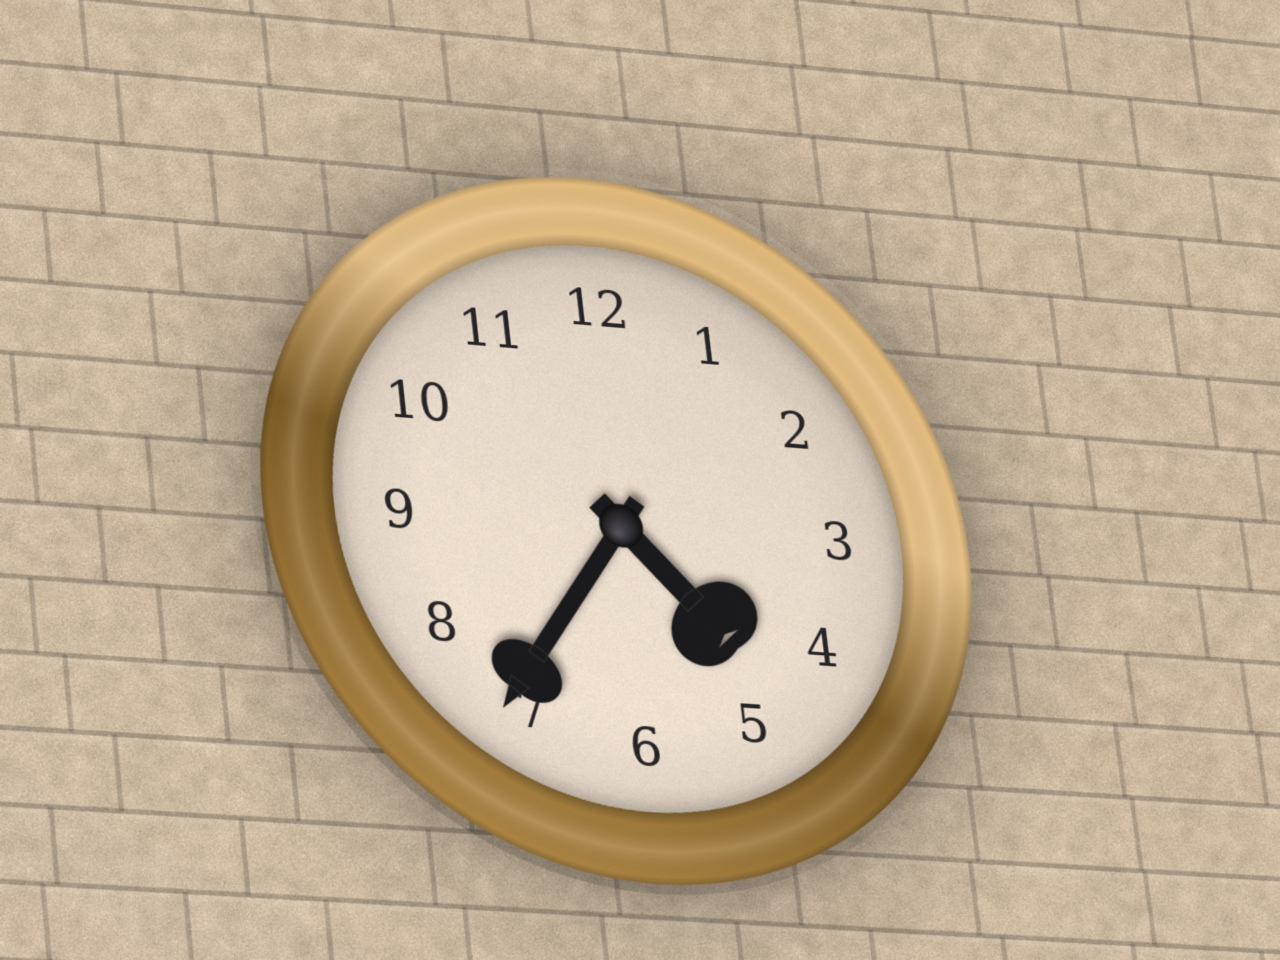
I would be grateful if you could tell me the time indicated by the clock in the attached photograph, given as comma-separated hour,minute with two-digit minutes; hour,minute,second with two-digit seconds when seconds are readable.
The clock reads 4,36
